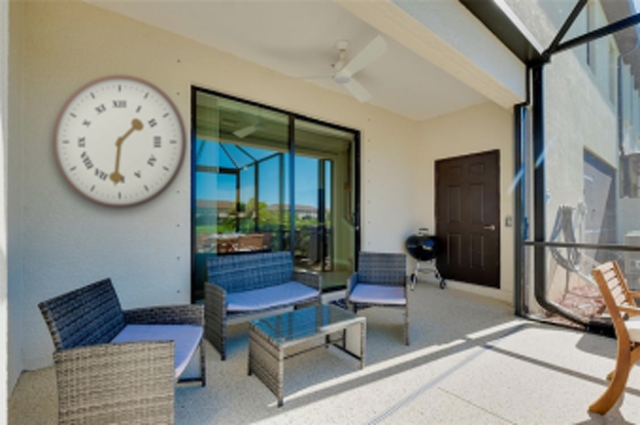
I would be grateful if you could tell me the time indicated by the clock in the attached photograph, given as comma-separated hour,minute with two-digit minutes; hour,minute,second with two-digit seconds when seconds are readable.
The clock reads 1,31
